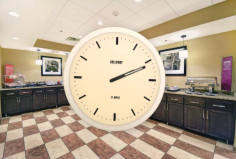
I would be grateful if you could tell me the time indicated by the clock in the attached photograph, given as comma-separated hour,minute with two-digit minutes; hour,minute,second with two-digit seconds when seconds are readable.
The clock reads 2,11
